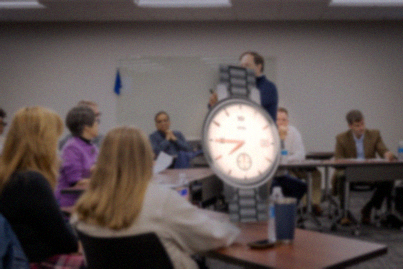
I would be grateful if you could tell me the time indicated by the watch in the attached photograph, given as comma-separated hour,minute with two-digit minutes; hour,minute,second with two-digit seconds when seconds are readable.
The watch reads 7,45
